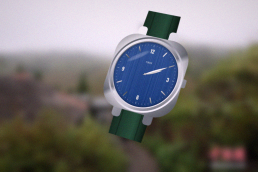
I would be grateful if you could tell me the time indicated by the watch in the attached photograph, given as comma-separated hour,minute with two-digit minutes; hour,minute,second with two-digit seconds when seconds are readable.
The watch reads 2,10
